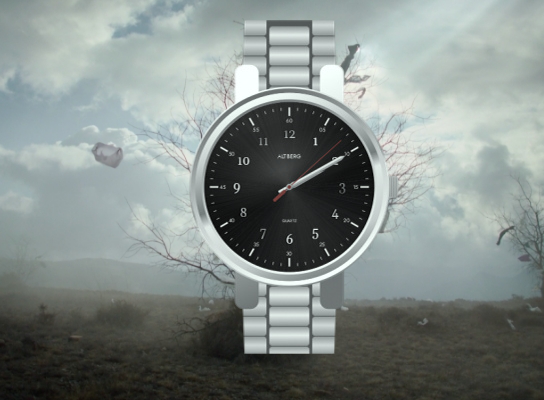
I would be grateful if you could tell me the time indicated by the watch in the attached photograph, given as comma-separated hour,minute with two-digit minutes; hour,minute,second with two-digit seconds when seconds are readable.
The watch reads 2,10,08
